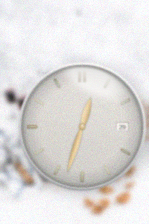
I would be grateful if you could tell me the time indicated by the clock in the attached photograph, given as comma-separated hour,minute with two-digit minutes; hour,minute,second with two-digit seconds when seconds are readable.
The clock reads 12,33
